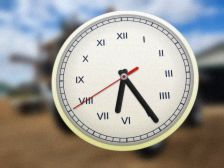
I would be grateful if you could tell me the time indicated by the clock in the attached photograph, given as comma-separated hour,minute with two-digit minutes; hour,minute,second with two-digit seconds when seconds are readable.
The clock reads 6,24,40
